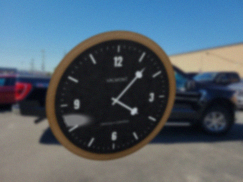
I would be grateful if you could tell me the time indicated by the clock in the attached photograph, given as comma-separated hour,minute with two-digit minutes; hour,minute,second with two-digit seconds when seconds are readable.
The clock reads 4,07
